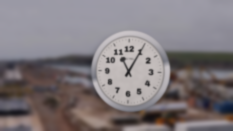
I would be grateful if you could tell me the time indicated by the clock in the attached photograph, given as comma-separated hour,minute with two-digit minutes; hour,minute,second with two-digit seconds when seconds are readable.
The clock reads 11,05
